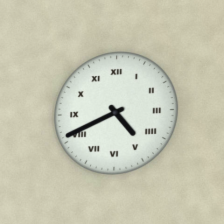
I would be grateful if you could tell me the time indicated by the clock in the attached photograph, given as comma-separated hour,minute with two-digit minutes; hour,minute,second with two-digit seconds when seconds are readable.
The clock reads 4,41
